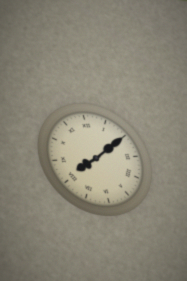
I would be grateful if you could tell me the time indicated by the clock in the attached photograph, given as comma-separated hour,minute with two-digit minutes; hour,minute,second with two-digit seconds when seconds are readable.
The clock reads 8,10
